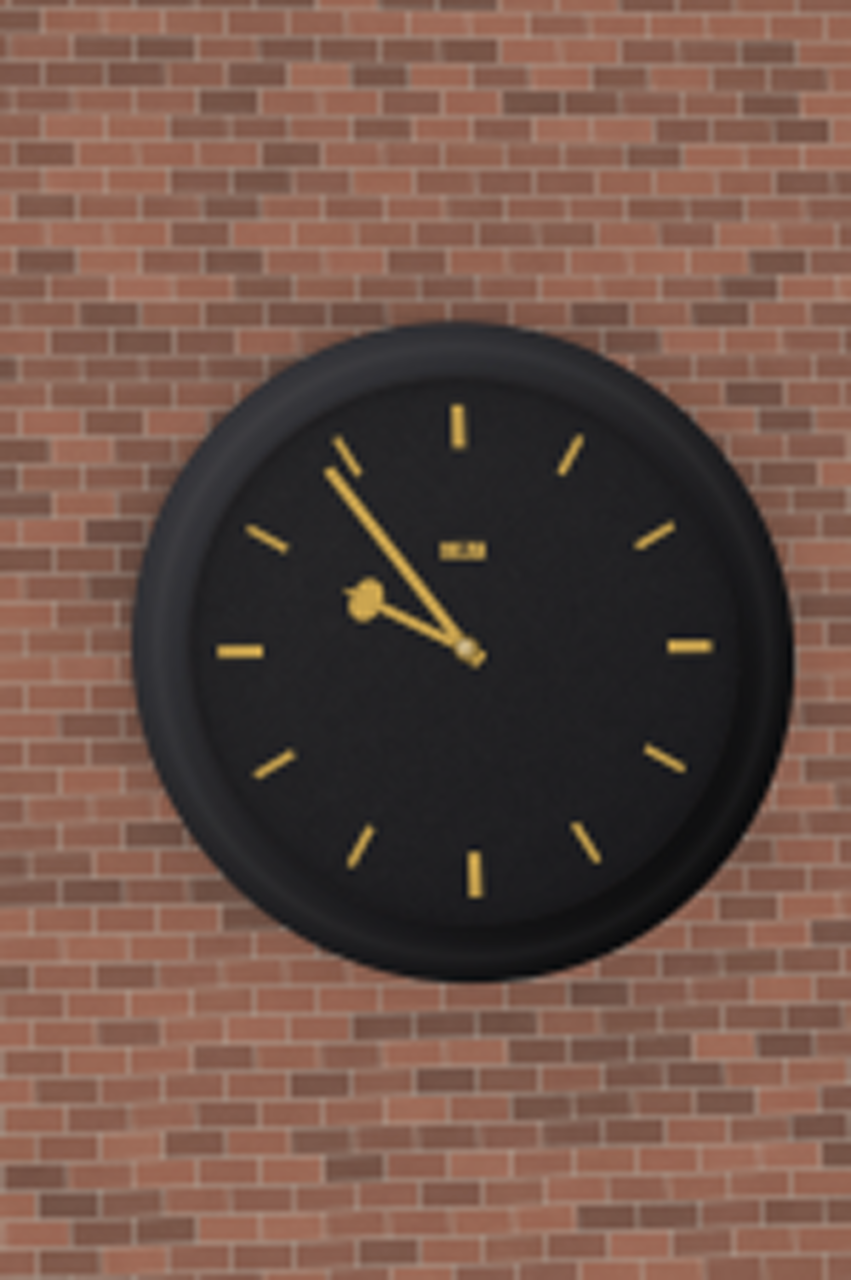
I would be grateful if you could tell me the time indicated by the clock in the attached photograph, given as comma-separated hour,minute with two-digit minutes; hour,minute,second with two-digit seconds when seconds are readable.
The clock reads 9,54
